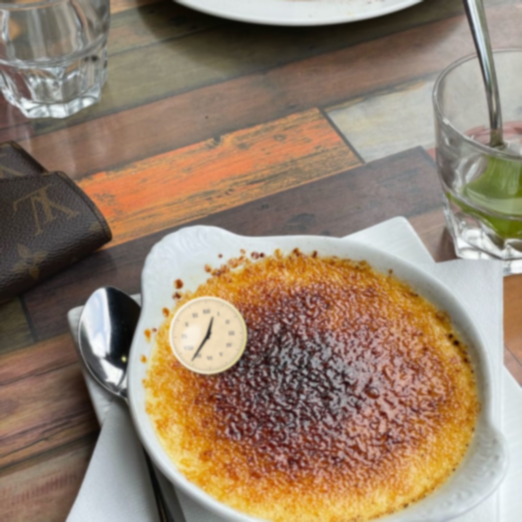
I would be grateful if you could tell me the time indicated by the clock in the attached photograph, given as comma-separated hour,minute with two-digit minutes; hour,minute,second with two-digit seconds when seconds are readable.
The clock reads 12,36
